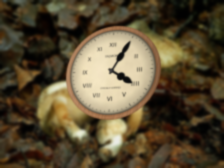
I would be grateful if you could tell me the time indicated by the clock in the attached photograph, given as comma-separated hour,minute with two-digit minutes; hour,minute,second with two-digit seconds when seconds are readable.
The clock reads 4,05
